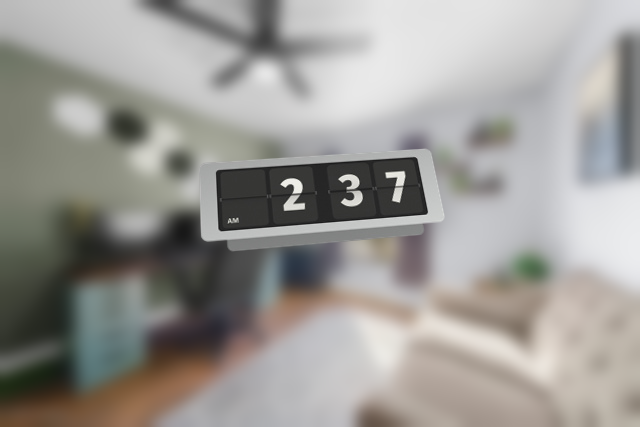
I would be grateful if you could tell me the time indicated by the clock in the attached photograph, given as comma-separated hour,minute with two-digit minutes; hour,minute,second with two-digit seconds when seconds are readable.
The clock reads 2,37
